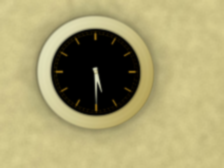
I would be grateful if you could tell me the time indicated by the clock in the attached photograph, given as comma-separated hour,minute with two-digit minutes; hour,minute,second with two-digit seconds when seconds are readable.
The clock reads 5,30
